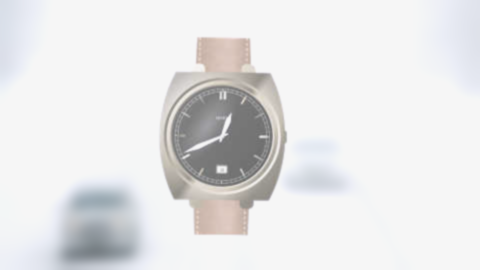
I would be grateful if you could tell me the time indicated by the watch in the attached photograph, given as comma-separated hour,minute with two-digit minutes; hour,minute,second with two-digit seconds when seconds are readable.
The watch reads 12,41
